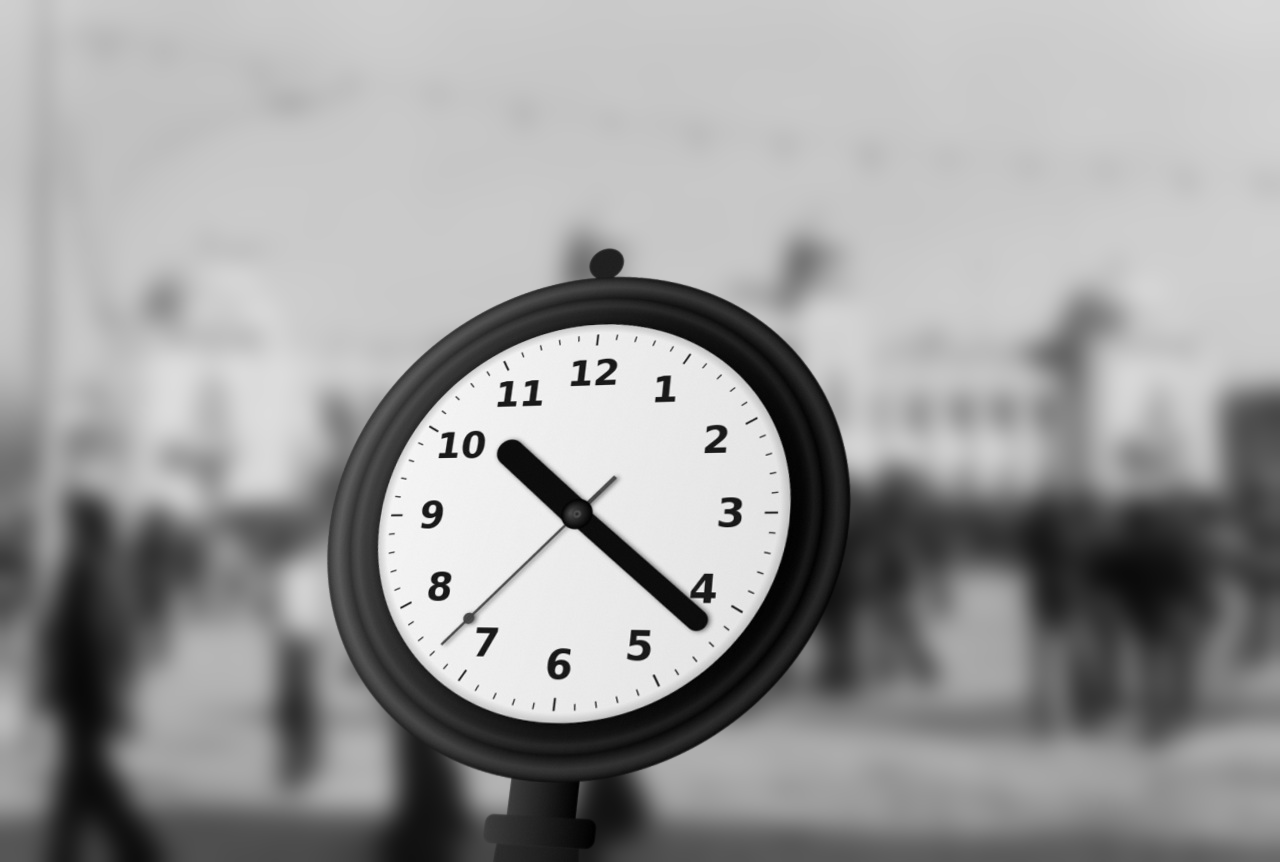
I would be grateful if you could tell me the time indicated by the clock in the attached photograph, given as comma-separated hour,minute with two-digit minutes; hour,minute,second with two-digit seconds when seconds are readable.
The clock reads 10,21,37
